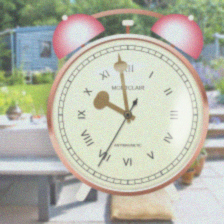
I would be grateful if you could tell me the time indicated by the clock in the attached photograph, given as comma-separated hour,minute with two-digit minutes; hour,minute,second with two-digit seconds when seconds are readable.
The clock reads 9,58,35
